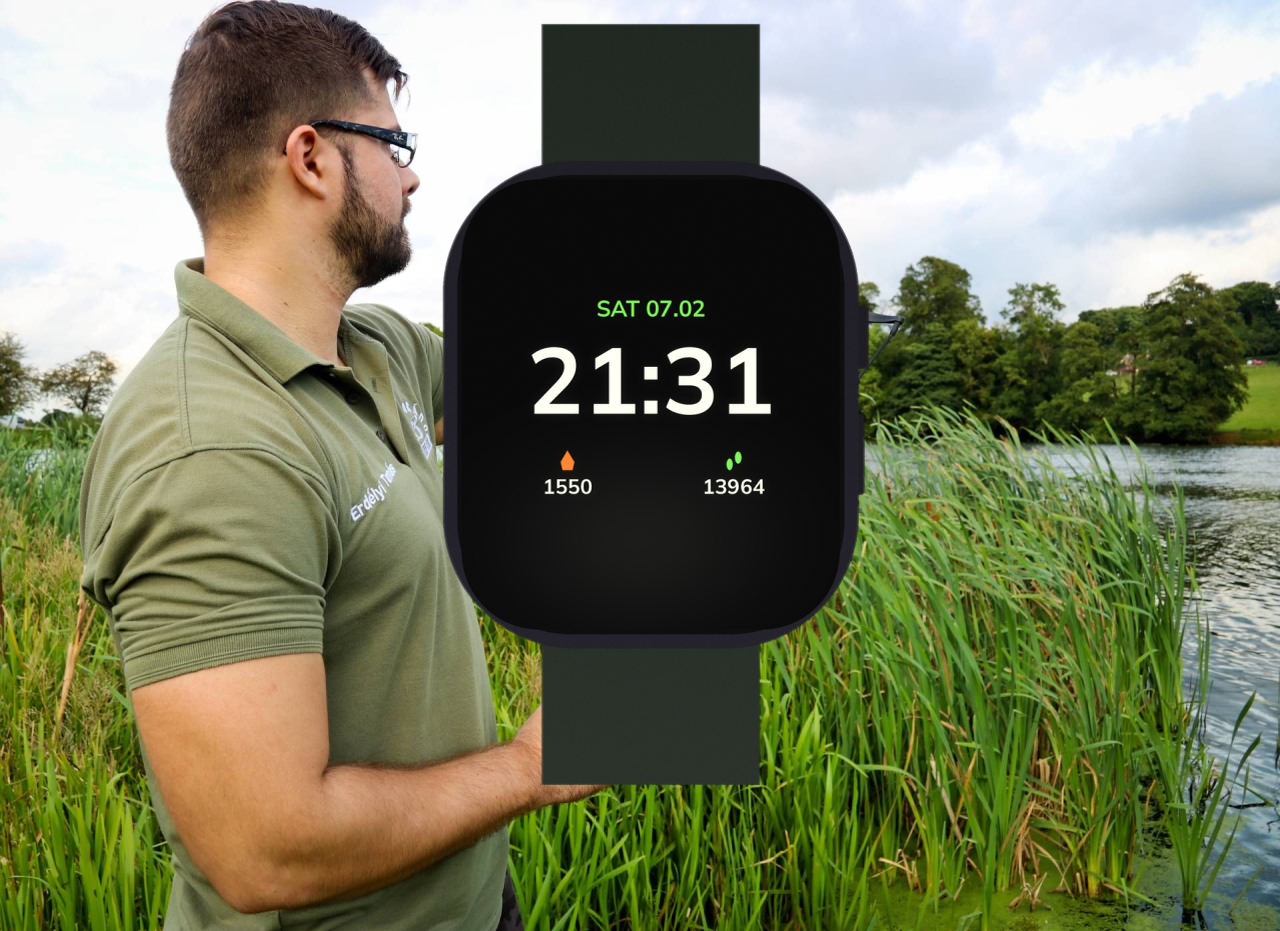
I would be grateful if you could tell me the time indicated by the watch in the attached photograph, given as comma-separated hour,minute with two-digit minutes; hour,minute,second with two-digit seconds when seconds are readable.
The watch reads 21,31
